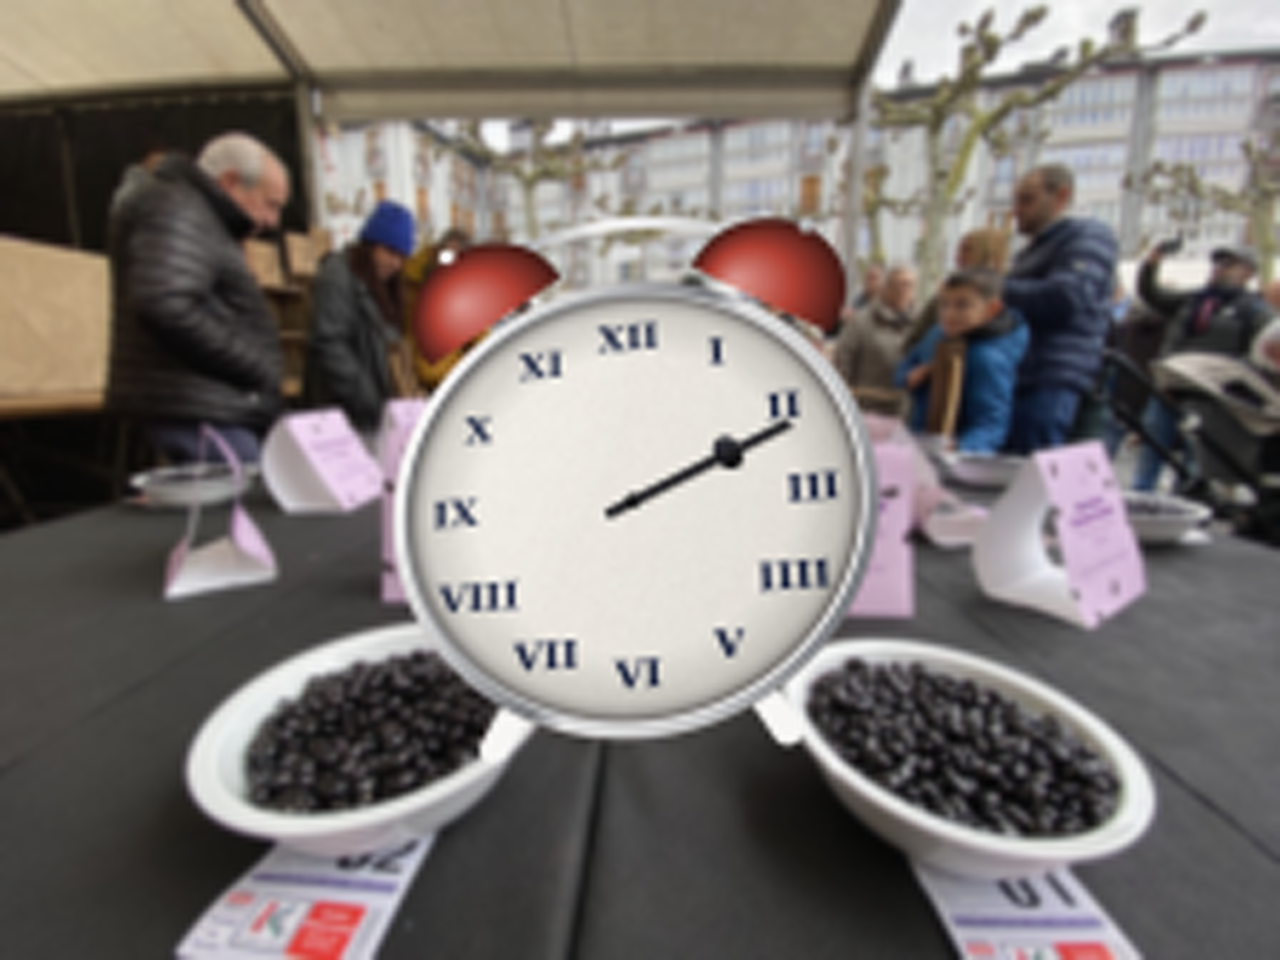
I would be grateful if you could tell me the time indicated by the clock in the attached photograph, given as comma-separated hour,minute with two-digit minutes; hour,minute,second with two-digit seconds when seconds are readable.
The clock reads 2,11
